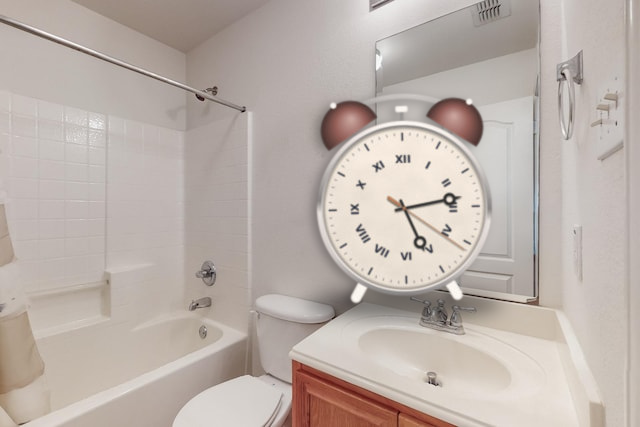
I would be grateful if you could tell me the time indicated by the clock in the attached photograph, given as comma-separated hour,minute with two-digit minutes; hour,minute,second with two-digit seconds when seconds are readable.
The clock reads 5,13,21
